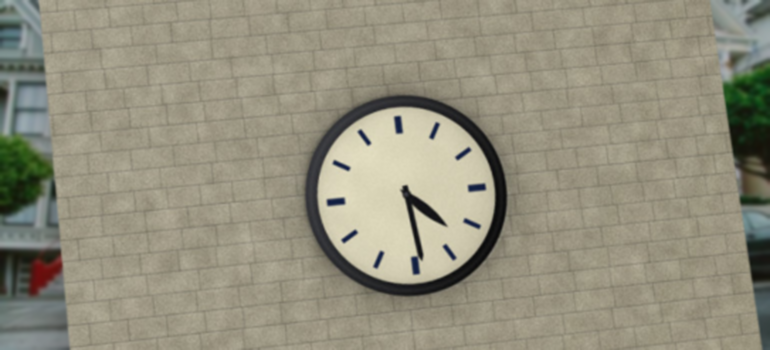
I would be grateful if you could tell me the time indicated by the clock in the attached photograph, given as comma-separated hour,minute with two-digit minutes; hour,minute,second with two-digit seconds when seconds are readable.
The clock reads 4,29
